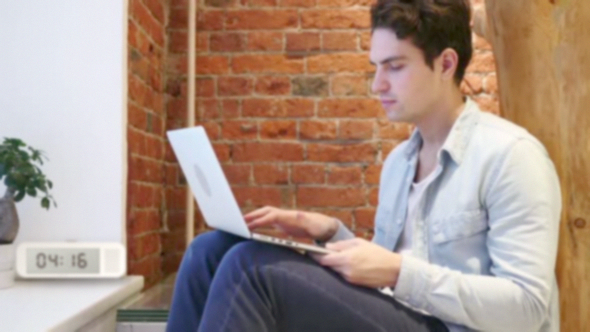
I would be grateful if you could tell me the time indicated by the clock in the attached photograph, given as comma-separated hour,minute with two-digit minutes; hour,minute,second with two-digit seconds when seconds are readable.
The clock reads 4,16
